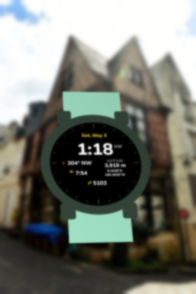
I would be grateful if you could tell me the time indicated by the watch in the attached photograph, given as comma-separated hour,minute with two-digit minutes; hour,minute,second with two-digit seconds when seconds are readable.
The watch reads 1,18
